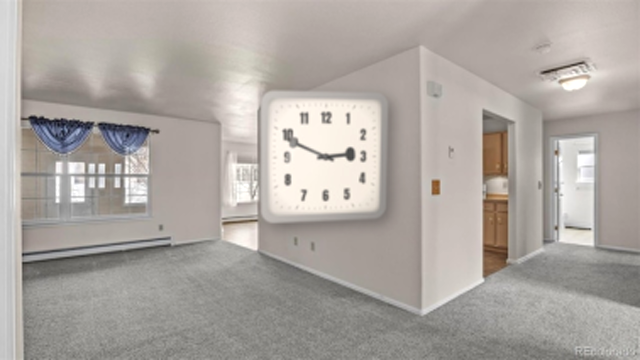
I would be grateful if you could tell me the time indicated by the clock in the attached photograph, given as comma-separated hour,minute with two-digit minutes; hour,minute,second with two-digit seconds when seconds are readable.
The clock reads 2,49
